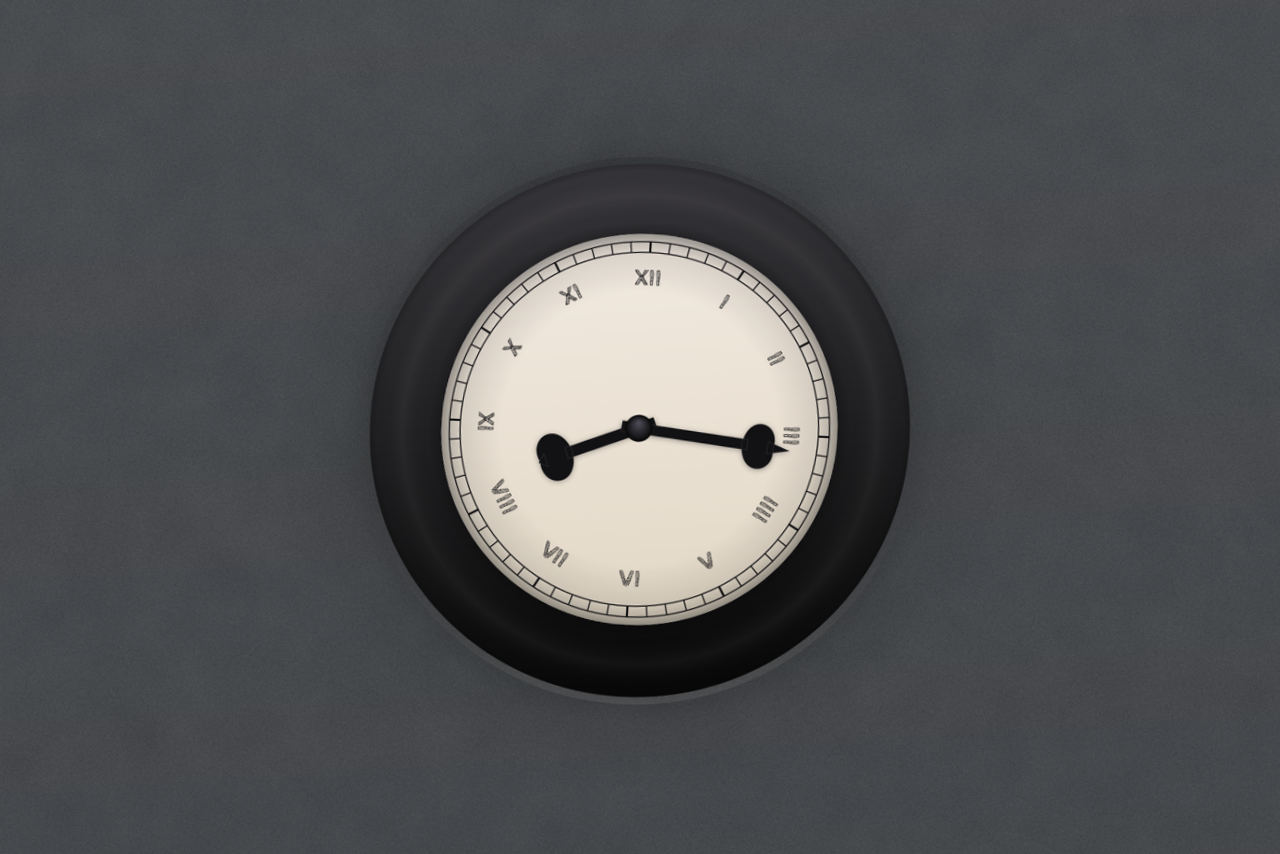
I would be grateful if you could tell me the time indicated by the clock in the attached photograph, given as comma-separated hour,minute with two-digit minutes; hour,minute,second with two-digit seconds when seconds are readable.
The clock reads 8,16
